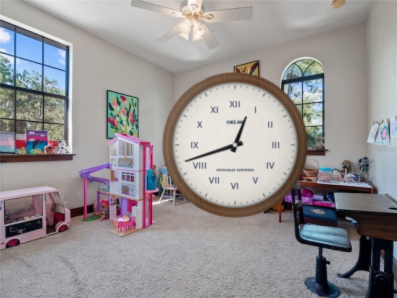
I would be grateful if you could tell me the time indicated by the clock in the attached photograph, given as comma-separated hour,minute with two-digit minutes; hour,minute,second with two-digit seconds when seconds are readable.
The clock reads 12,42
